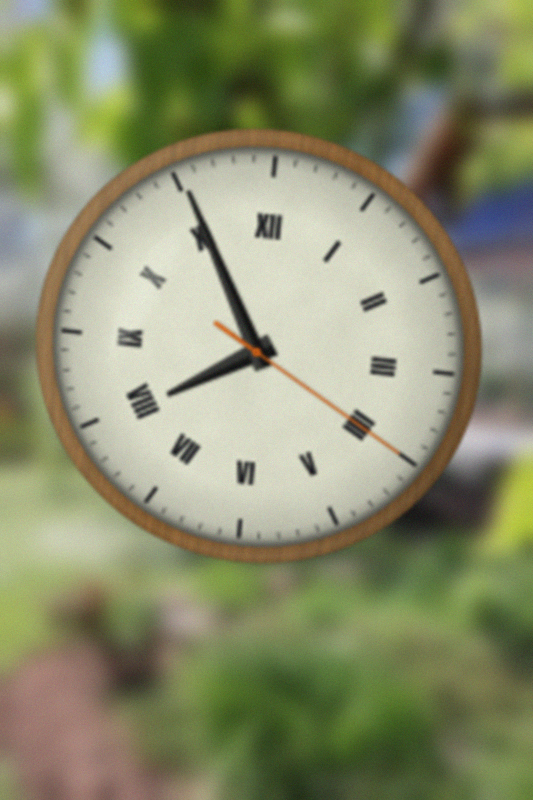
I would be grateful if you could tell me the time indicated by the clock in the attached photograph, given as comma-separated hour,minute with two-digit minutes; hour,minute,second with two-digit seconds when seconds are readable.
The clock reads 7,55,20
